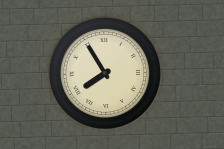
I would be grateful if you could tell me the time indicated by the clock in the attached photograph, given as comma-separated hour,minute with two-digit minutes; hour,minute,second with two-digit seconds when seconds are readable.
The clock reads 7,55
